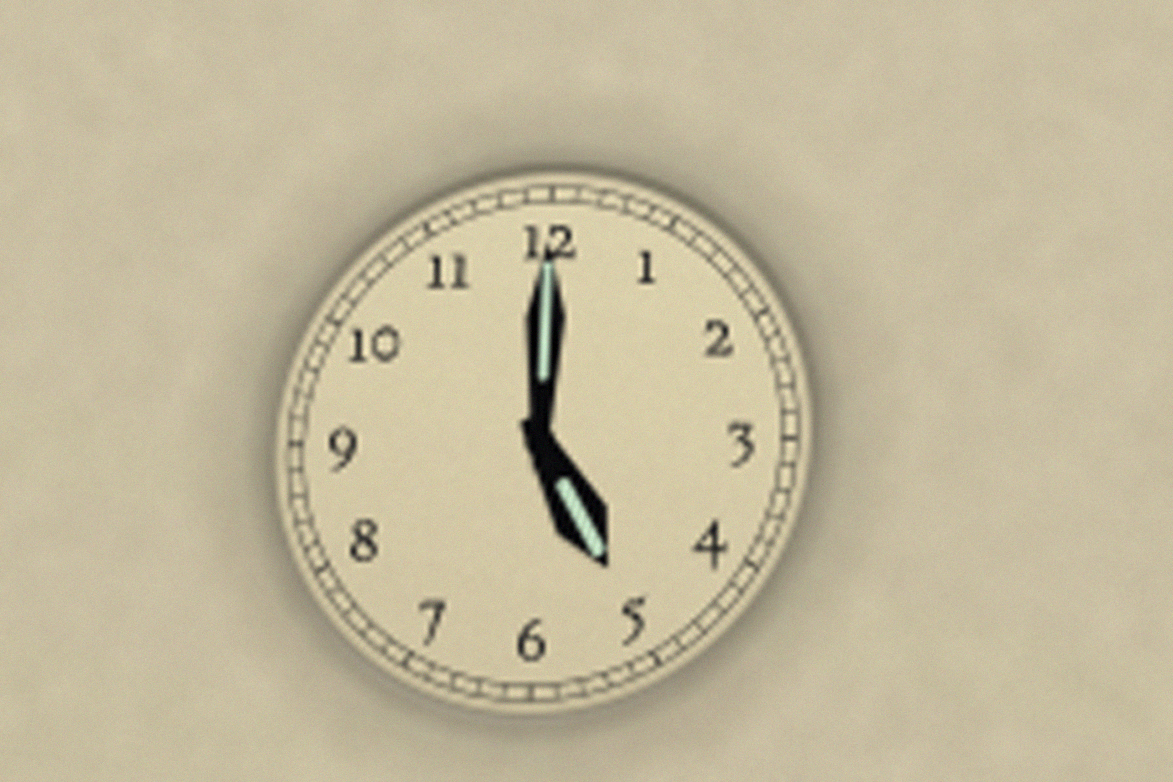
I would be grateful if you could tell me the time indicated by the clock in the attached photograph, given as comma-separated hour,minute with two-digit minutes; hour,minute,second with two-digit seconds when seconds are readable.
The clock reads 5,00
